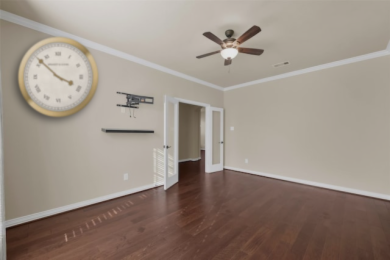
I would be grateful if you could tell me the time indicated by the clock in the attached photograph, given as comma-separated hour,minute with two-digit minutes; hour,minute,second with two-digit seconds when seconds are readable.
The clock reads 3,52
